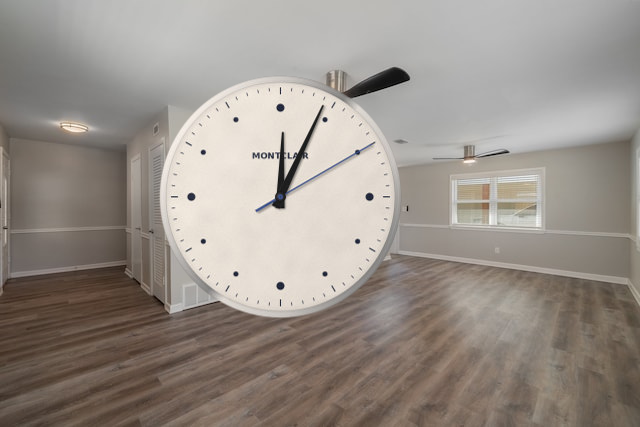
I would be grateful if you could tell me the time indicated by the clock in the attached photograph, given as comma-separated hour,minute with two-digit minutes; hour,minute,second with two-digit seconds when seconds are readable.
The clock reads 12,04,10
